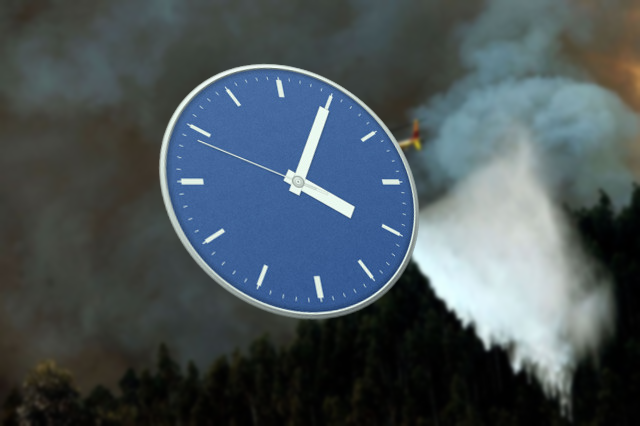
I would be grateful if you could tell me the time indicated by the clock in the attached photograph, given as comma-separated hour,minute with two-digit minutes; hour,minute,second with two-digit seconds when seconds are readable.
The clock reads 4,04,49
